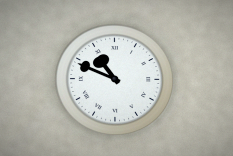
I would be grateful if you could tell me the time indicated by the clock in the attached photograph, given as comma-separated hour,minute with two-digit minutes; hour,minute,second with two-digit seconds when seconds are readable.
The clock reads 10,49
